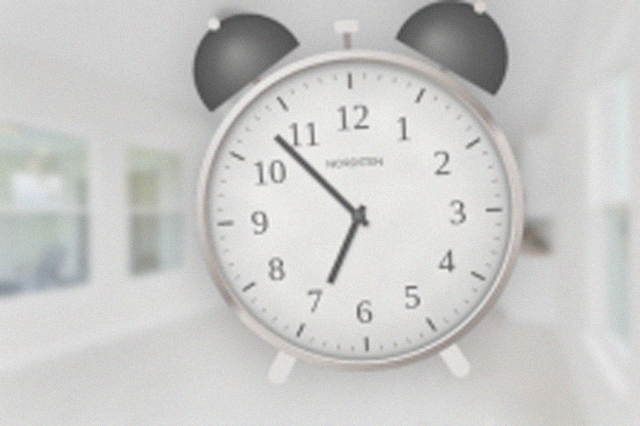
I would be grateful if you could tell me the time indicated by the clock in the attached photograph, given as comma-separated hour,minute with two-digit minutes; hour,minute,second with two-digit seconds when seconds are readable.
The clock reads 6,53
